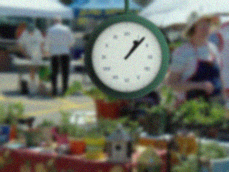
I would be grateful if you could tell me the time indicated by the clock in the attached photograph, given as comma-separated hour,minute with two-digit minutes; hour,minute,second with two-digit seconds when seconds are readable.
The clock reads 1,07
